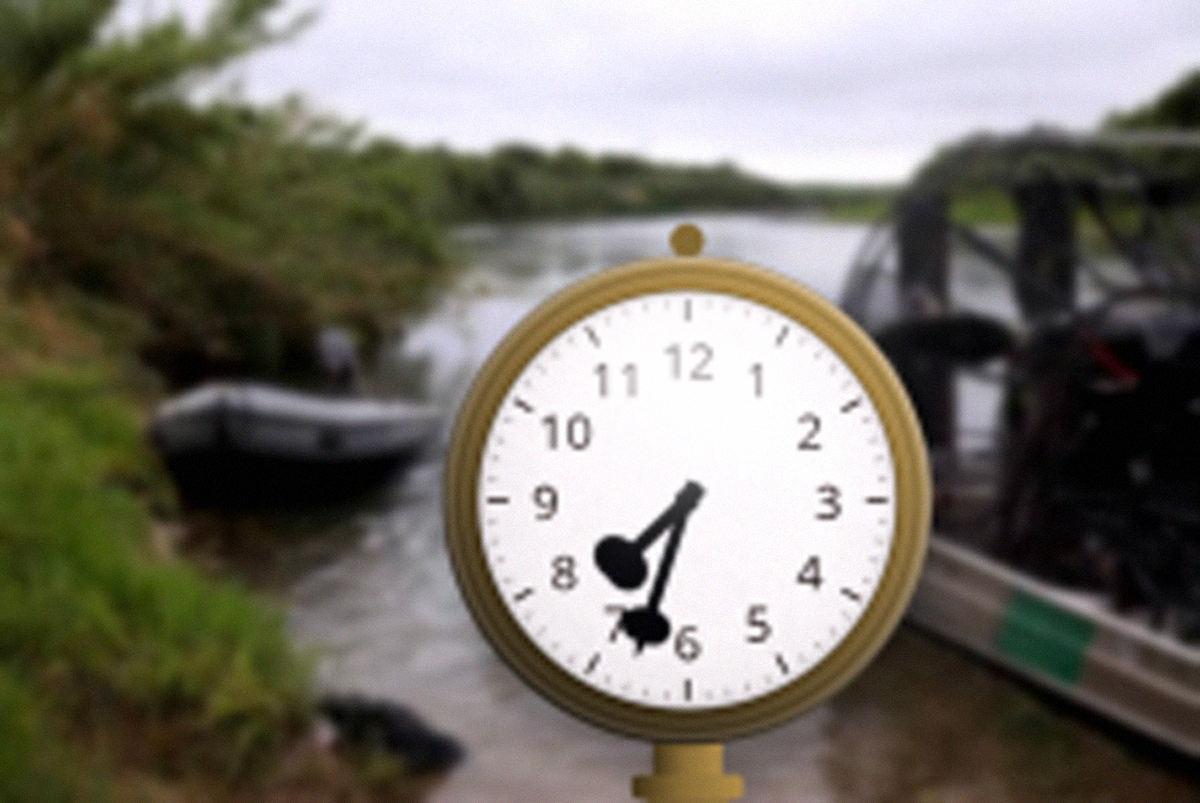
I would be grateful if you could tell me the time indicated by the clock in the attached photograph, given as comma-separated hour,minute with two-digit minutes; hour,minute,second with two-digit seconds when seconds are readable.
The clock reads 7,33
